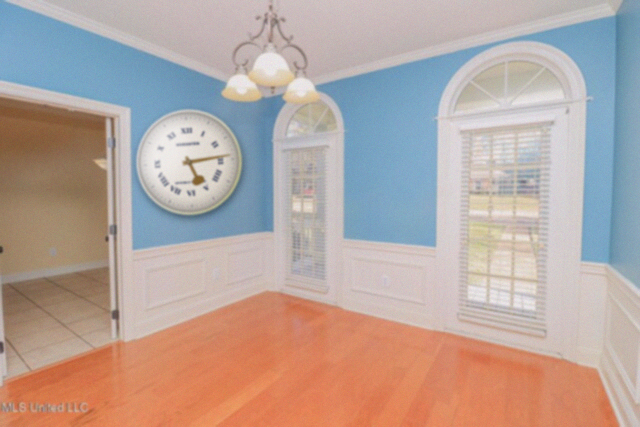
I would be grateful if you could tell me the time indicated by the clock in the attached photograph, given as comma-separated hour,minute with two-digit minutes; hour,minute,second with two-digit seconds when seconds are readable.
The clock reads 5,14
